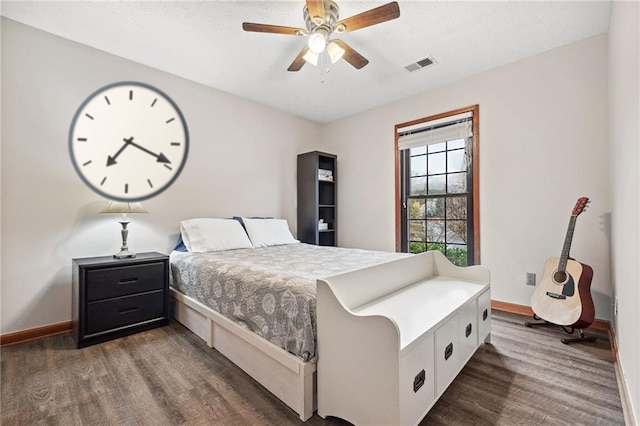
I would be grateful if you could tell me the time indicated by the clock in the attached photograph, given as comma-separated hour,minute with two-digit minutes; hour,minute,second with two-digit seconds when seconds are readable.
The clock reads 7,19
